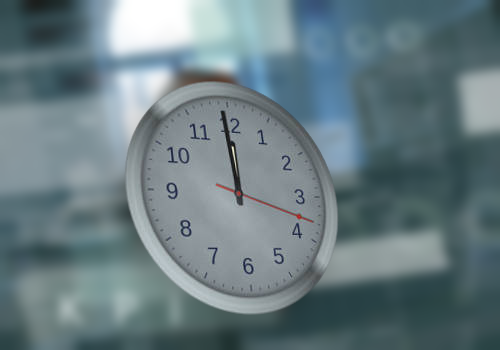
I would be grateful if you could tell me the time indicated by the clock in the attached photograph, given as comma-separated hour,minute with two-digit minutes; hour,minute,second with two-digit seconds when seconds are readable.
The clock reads 11,59,18
